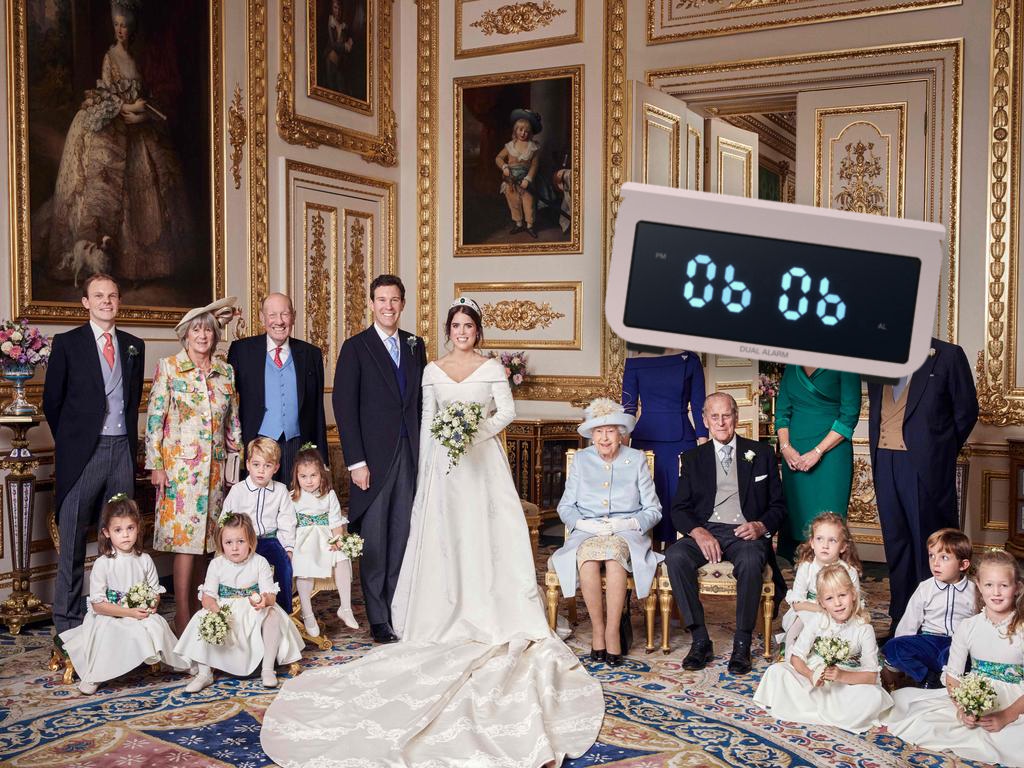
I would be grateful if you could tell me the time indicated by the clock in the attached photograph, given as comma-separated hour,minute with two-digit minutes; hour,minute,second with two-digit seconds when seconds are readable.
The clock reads 6,06
